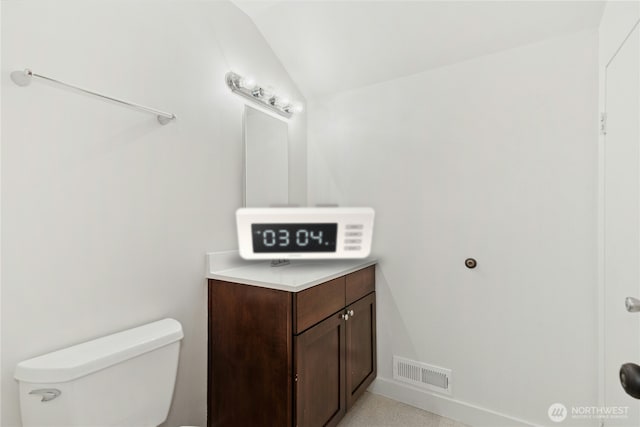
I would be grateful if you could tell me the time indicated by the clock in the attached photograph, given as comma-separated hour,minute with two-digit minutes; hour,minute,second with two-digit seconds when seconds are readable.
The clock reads 3,04
